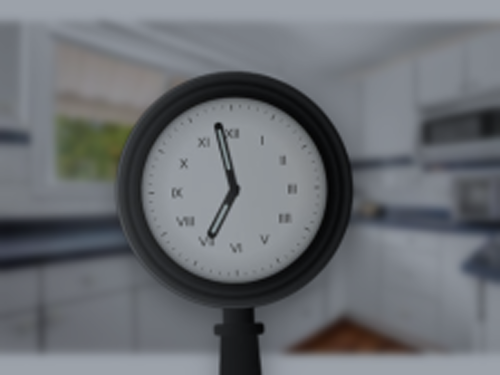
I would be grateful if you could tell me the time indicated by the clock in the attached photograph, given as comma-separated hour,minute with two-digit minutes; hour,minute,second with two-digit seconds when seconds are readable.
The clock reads 6,58
